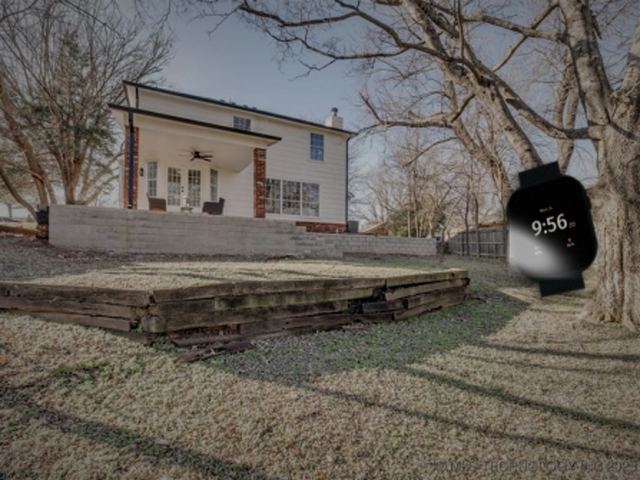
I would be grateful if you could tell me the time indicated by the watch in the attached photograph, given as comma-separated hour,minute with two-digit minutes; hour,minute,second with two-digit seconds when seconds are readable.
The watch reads 9,56
